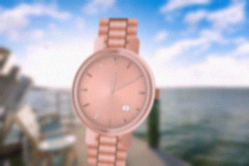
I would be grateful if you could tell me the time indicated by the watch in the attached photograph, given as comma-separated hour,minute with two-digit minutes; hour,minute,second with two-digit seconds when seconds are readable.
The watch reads 12,10
